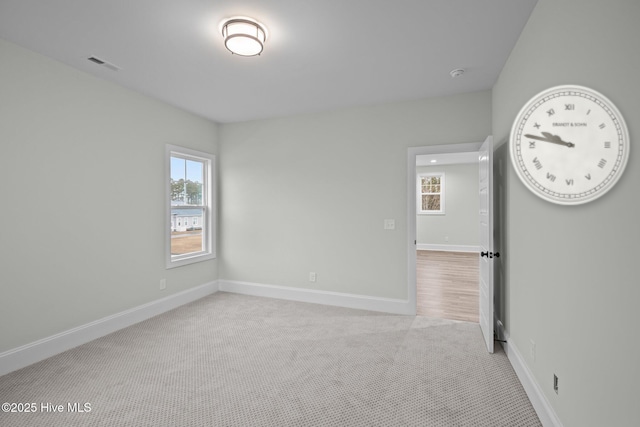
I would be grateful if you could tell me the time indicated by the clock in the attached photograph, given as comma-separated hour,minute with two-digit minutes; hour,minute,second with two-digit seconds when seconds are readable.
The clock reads 9,47
